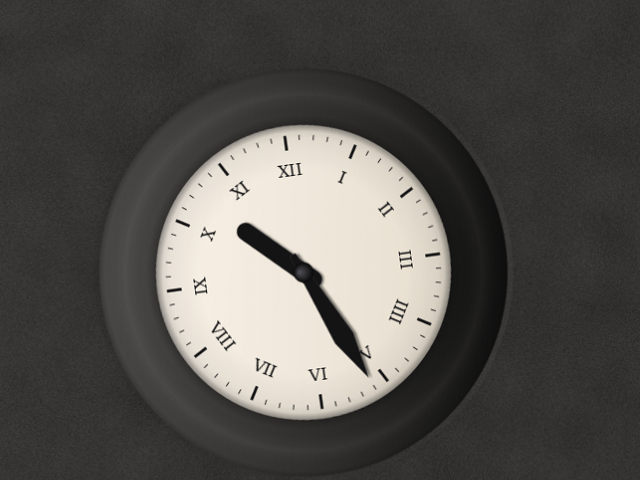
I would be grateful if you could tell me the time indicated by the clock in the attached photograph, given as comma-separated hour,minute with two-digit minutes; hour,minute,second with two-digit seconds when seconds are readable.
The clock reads 10,26
